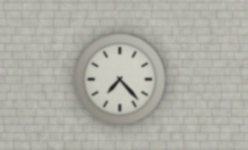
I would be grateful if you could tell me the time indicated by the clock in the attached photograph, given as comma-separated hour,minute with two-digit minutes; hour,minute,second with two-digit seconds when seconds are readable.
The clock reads 7,23
